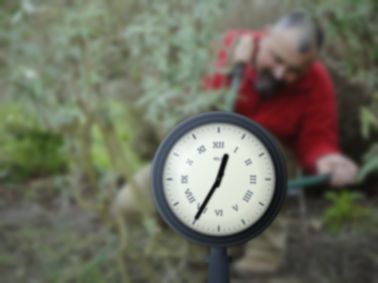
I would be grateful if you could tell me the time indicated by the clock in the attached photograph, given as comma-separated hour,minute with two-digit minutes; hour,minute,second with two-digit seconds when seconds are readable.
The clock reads 12,35
